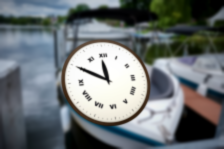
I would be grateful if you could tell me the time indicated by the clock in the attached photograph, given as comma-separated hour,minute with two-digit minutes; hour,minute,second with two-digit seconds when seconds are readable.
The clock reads 11,50
